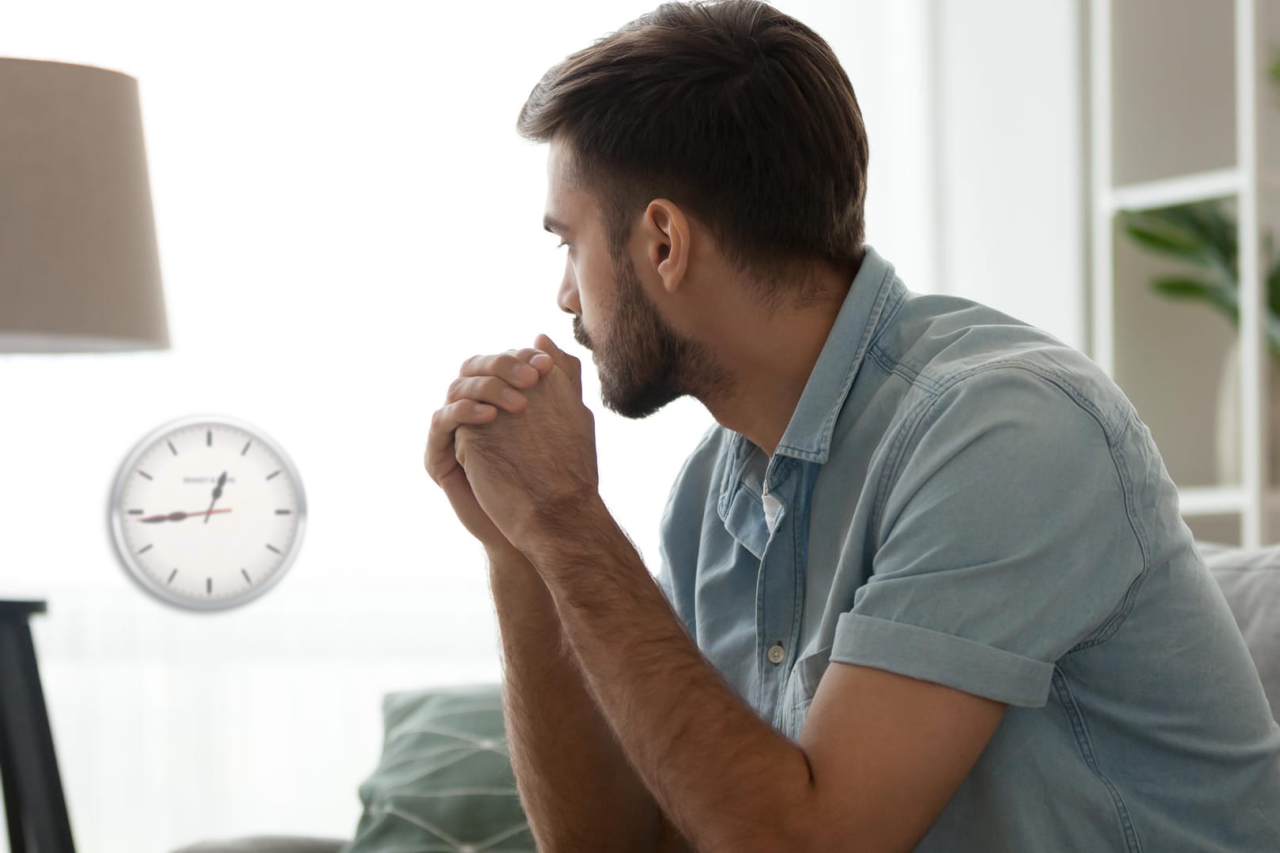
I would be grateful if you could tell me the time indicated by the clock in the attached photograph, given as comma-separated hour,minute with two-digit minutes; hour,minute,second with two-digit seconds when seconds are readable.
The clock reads 12,43,44
